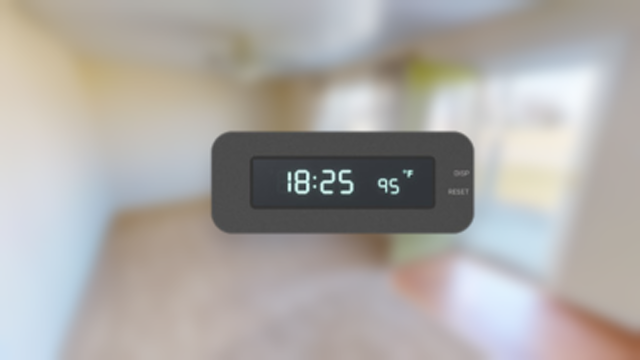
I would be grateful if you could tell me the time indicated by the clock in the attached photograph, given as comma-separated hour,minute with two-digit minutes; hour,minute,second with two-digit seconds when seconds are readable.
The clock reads 18,25
